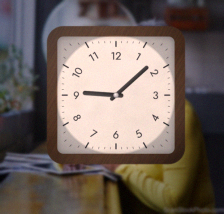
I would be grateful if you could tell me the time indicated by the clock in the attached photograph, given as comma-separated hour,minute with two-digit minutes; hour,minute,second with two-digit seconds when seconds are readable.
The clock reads 9,08
